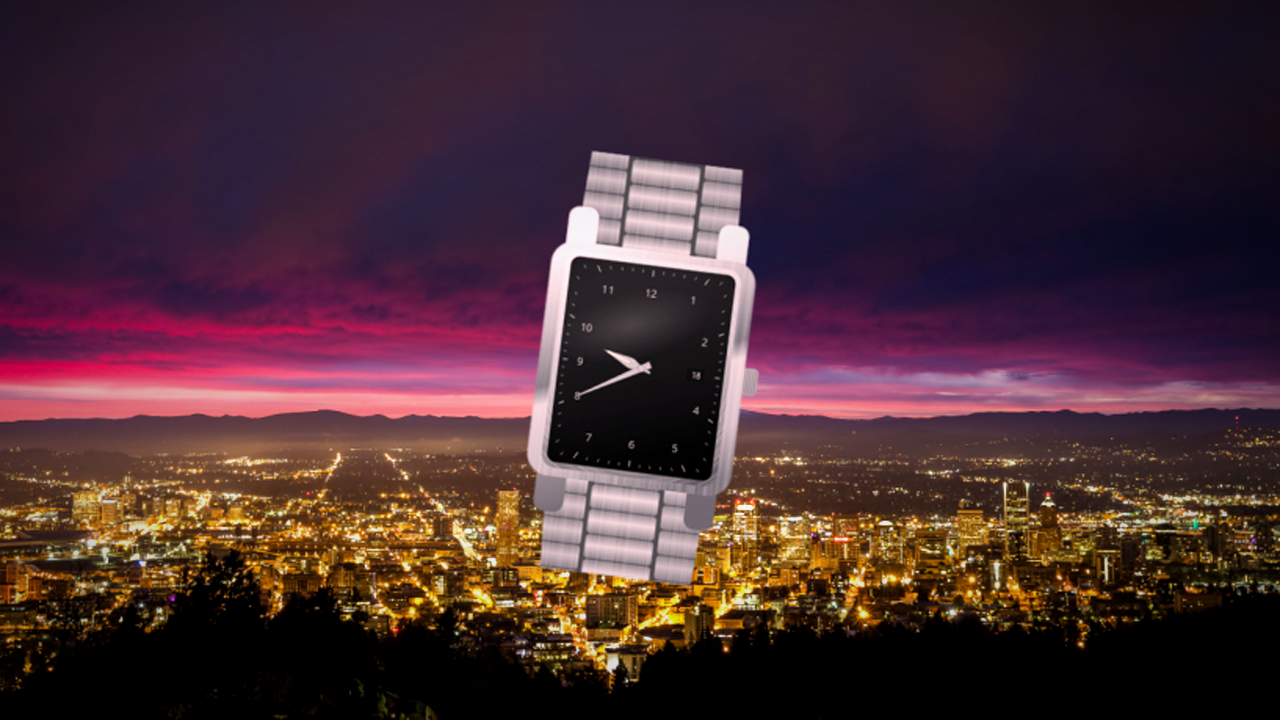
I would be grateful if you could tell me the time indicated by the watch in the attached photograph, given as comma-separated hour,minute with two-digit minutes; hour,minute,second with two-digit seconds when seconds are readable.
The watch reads 9,40
